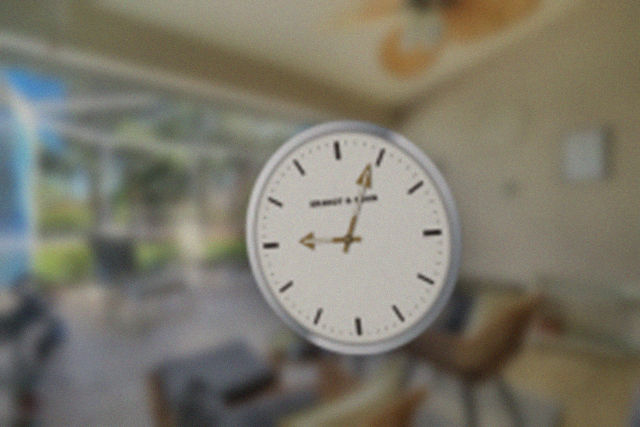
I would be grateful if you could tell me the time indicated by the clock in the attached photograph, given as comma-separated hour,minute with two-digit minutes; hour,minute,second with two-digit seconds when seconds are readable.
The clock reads 9,04
